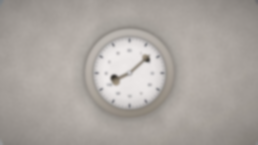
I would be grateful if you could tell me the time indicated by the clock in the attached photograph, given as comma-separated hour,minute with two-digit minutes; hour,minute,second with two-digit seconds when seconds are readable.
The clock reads 8,08
